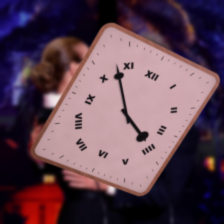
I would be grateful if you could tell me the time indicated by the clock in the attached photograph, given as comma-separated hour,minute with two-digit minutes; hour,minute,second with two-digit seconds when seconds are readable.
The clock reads 3,53
